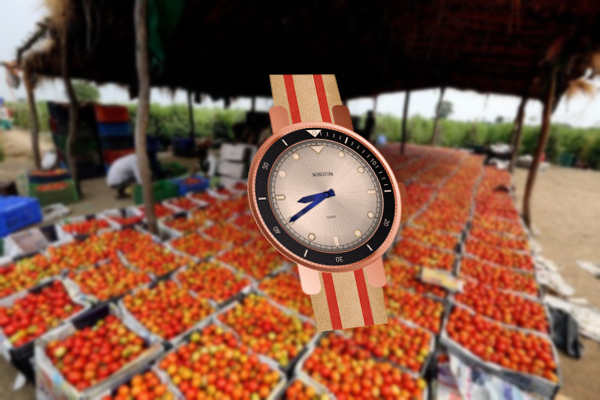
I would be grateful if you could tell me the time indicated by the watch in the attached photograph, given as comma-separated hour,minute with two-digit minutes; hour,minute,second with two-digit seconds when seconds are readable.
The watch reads 8,40
